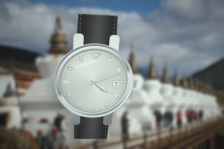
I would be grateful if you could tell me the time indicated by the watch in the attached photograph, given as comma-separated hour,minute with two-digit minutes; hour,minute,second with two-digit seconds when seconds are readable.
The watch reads 4,11
